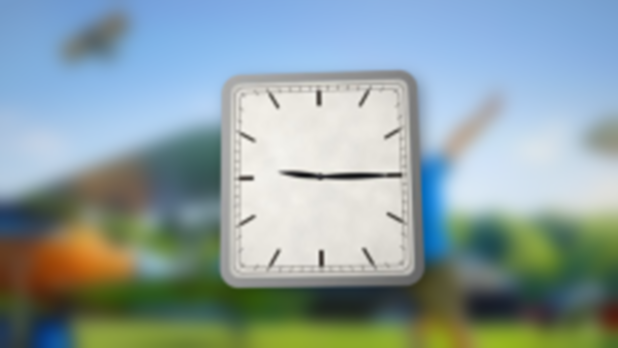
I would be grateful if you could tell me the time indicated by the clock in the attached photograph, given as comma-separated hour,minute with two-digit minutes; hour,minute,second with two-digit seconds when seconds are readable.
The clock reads 9,15
